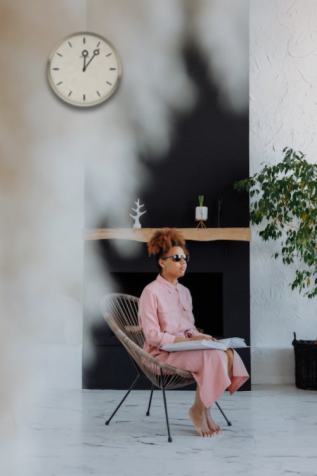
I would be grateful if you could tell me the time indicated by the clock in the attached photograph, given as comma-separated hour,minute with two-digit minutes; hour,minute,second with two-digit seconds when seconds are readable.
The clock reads 12,06
